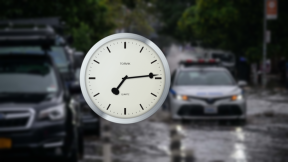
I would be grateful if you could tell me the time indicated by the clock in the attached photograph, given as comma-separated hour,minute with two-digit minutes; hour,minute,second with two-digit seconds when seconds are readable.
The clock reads 7,14
